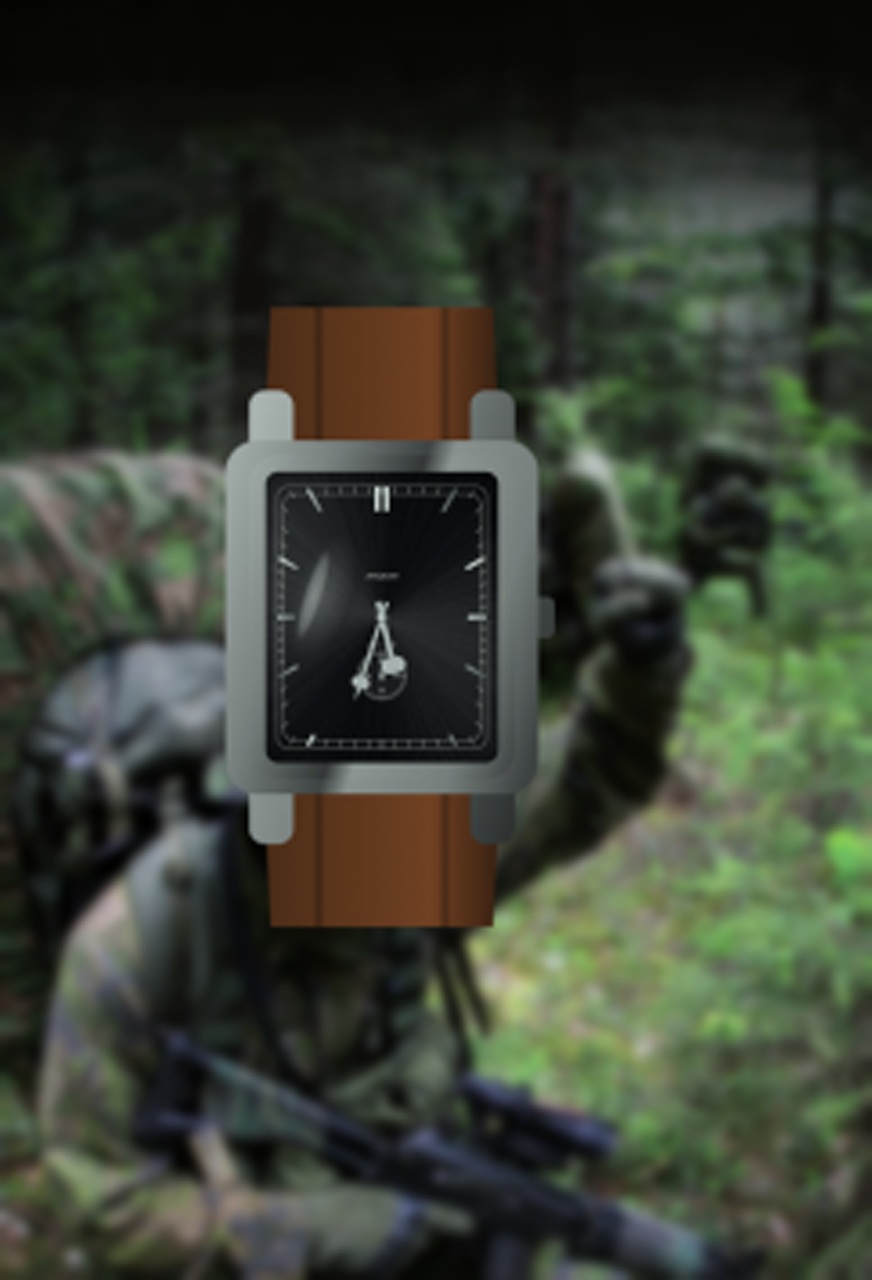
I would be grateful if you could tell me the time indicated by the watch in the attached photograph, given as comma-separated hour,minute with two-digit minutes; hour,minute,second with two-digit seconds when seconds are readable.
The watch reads 5,33
